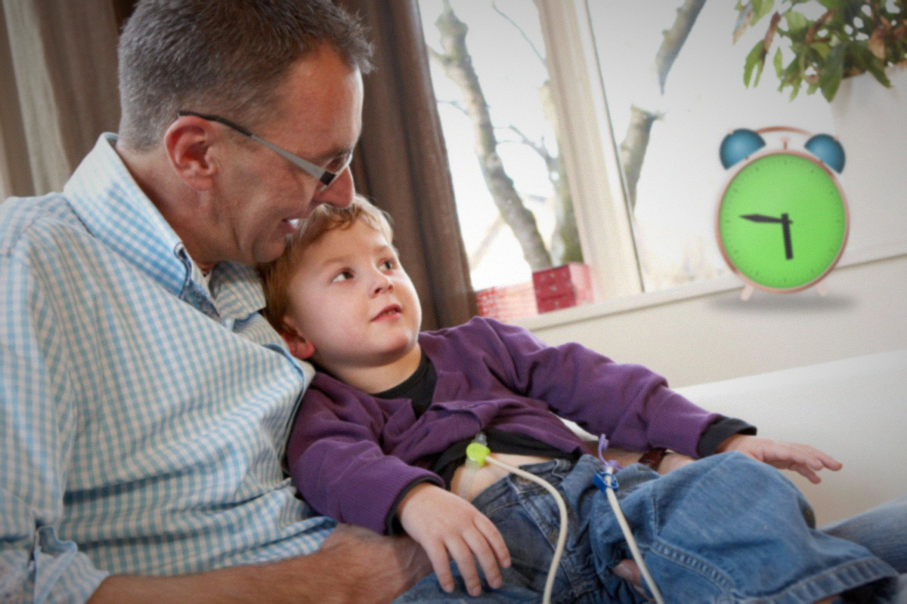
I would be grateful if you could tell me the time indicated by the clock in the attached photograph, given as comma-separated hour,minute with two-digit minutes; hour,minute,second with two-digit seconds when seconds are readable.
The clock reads 5,46
